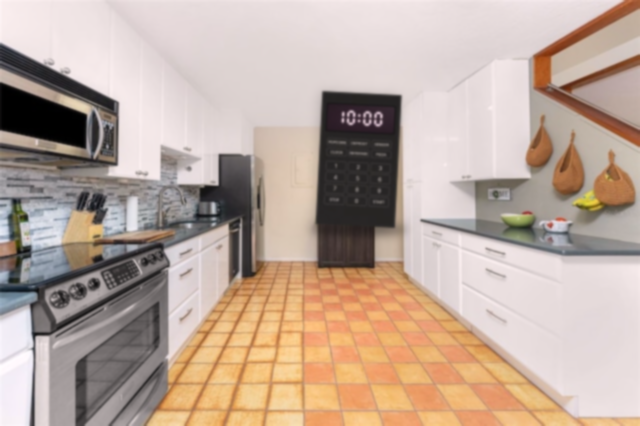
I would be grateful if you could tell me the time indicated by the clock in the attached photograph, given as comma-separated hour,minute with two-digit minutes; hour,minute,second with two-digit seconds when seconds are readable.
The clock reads 10,00
